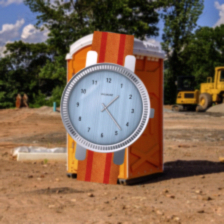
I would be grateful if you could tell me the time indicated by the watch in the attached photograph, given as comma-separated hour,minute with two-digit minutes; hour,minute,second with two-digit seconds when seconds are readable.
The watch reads 1,23
